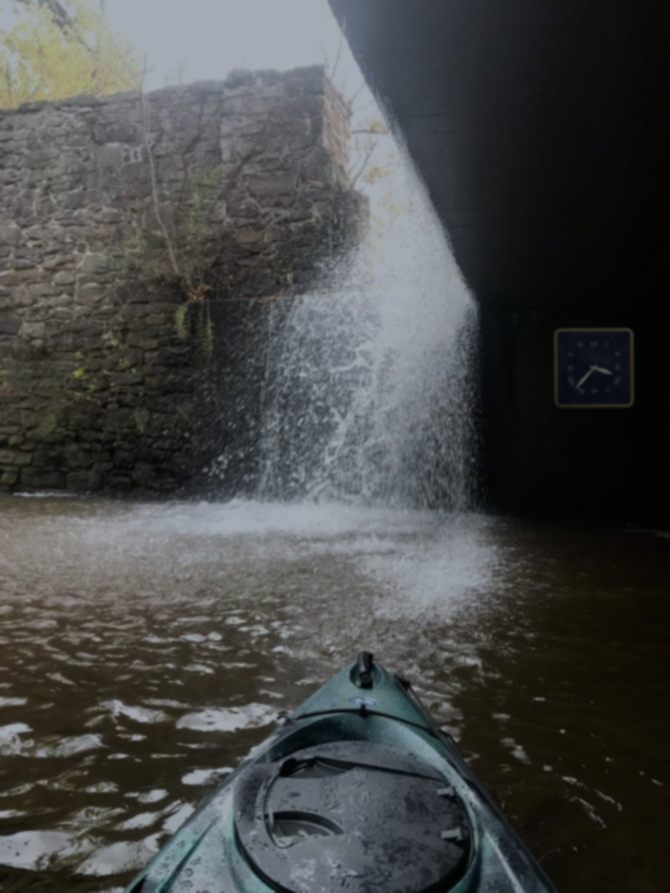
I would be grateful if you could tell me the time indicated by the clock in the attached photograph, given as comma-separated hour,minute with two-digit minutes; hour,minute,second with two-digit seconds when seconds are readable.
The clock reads 3,37
